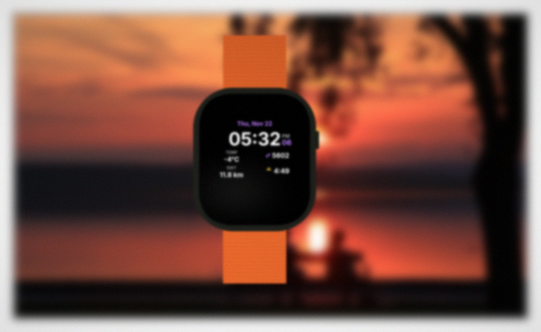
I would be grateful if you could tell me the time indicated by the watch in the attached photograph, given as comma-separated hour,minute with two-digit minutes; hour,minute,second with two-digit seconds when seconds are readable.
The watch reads 5,32
